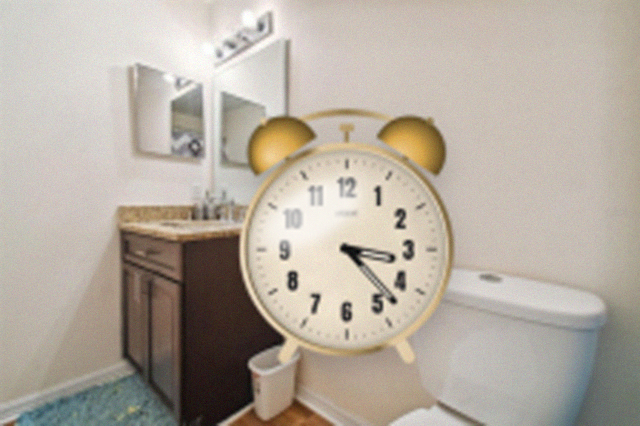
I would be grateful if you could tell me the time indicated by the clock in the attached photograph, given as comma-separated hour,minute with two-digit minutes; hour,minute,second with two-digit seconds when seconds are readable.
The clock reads 3,23
